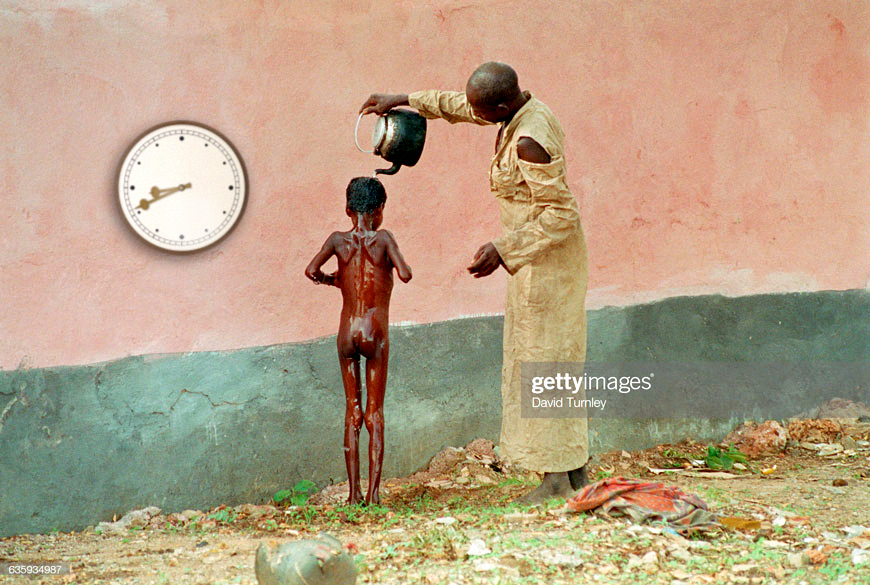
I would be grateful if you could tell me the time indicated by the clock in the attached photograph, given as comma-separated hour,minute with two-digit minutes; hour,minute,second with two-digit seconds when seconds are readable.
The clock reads 8,41
